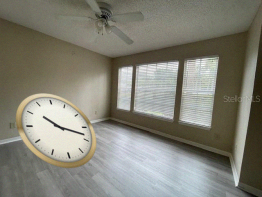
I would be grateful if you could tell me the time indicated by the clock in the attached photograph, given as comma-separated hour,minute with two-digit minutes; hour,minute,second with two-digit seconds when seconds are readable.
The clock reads 10,18
